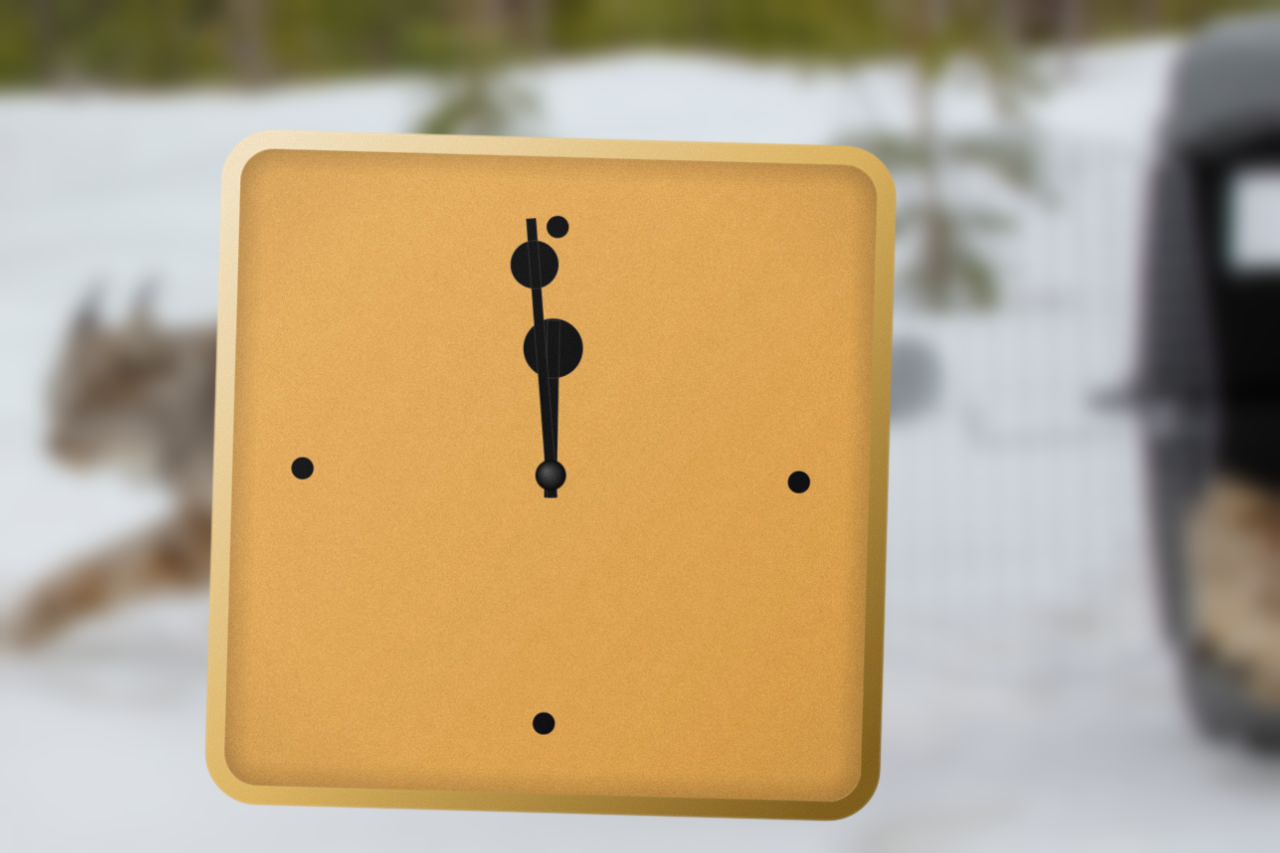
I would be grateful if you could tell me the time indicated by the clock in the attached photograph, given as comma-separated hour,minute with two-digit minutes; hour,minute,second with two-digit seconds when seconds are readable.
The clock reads 11,59
